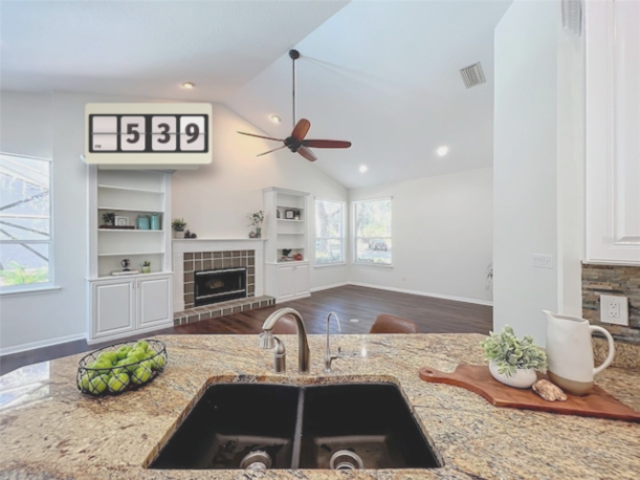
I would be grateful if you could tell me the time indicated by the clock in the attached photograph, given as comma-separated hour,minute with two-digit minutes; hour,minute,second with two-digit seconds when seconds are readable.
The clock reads 5,39
